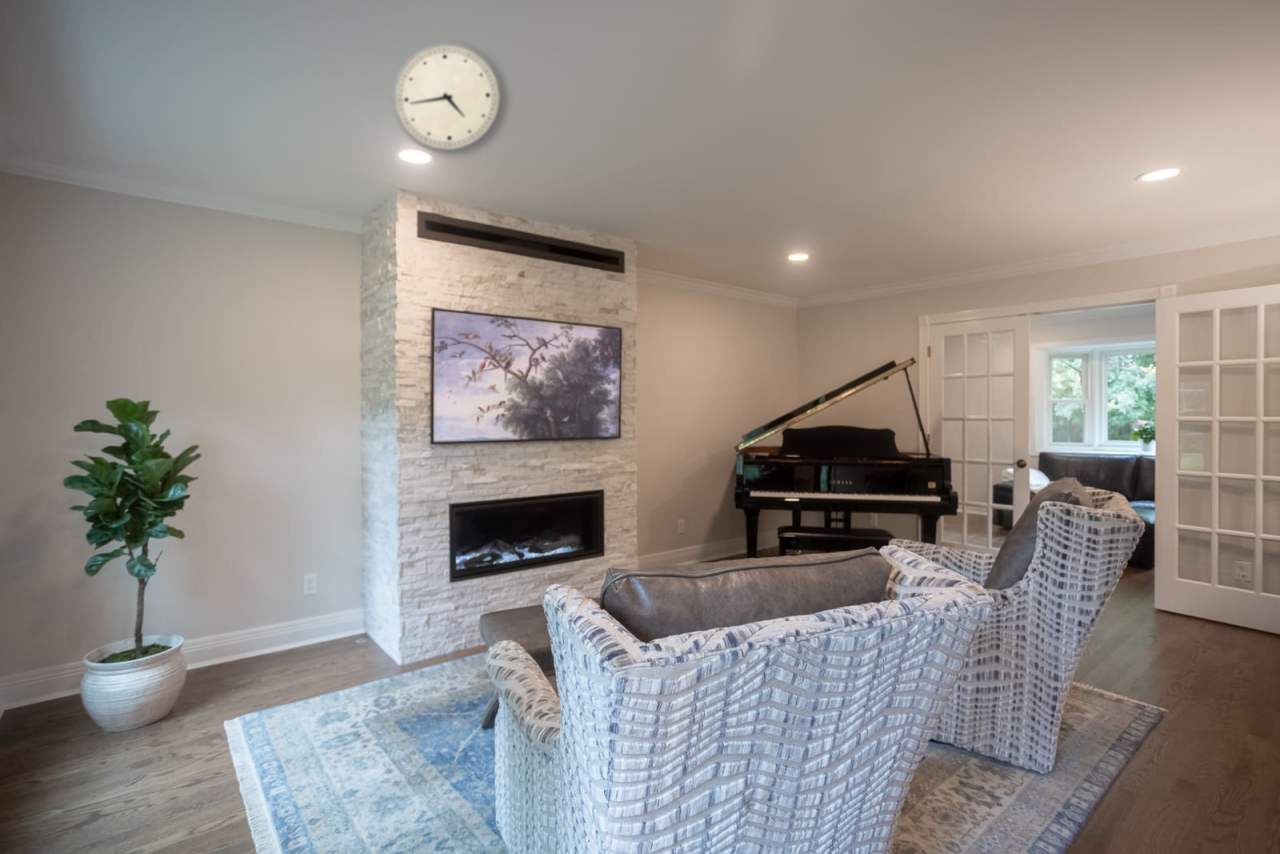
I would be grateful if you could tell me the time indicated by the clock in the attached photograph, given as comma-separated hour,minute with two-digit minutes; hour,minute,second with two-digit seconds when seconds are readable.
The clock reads 4,44
